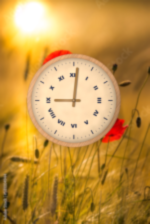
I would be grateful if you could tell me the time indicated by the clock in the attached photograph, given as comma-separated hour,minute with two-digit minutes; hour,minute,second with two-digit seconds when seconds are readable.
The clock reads 9,01
